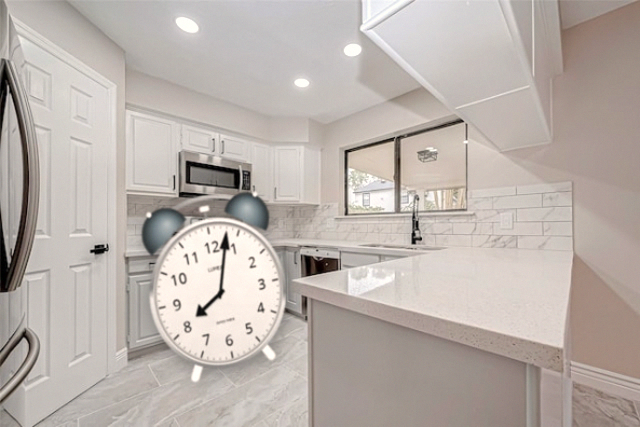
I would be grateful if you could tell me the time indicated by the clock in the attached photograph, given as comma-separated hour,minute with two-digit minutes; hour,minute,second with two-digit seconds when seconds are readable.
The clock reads 8,03
